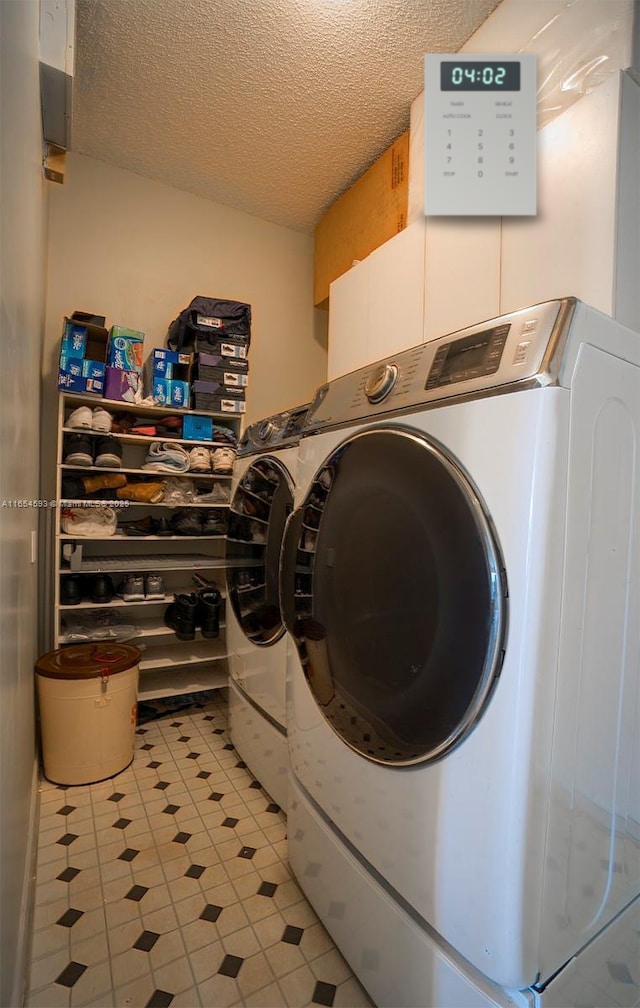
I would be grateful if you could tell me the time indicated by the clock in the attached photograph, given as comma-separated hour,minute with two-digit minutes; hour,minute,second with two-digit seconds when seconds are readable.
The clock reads 4,02
